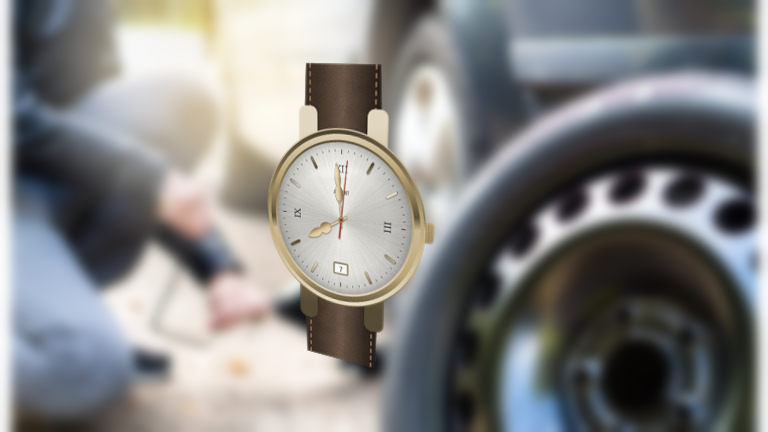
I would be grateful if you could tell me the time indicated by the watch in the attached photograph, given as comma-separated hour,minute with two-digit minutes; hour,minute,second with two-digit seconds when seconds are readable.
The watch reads 7,59,01
